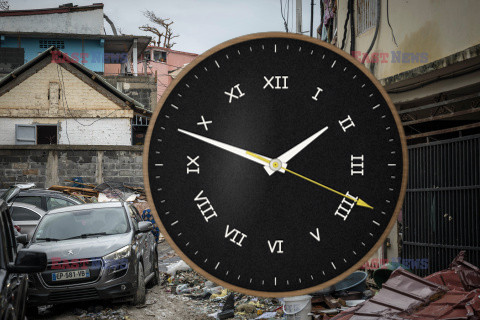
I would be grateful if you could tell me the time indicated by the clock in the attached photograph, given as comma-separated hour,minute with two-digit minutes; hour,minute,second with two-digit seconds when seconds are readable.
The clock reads 1,48,19
